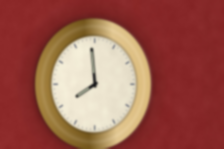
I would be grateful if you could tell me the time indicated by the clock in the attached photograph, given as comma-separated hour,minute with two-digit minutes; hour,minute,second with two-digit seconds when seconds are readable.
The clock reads 7,59
